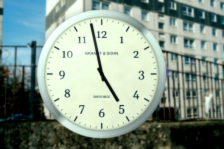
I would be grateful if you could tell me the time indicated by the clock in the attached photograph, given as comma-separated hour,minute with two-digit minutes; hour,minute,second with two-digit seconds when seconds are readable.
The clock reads 4,58
